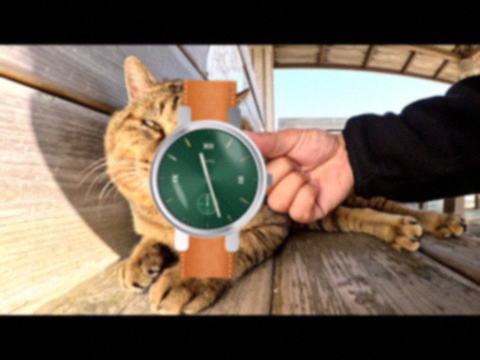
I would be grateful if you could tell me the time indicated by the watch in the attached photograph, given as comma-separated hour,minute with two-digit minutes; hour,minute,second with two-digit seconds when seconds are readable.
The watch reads 11,27
